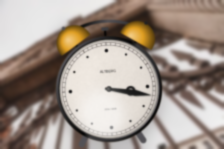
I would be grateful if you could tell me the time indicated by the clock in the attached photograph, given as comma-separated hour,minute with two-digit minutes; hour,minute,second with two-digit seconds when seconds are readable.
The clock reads 3,17
